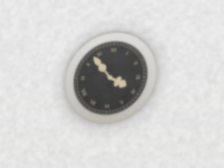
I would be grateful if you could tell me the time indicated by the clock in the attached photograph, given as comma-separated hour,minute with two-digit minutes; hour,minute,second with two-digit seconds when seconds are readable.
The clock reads 3,53
